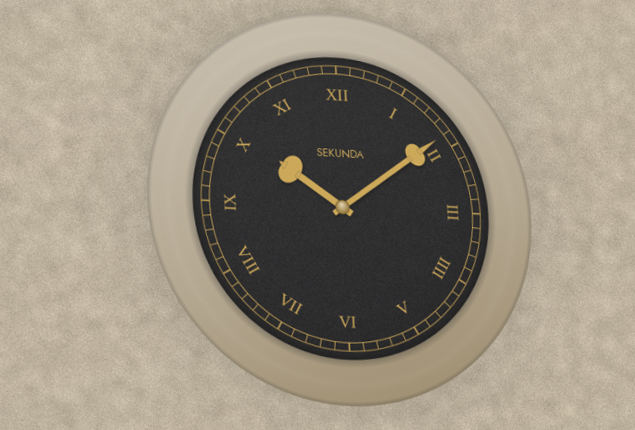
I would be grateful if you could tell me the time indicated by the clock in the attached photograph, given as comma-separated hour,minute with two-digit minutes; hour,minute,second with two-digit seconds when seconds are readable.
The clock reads 10,09
